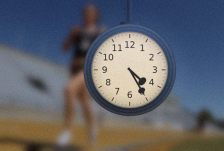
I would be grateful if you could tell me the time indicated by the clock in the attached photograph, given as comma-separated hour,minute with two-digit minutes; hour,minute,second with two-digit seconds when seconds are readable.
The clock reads 4,25
